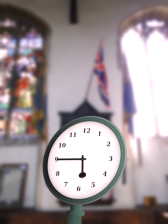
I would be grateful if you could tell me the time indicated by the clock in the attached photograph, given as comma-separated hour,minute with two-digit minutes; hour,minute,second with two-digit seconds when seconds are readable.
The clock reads 5,45
